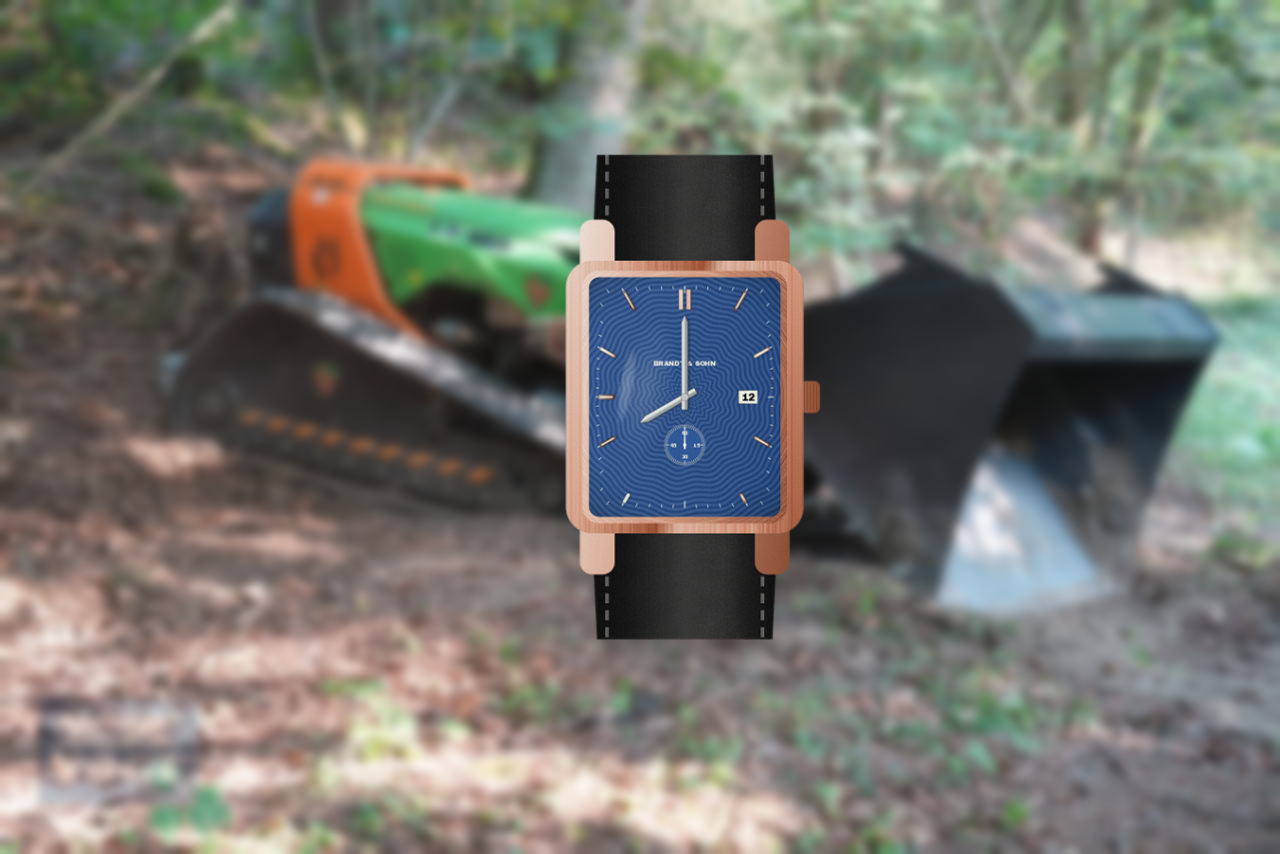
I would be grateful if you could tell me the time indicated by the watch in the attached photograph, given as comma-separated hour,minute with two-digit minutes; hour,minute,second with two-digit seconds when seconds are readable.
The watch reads 8,00
